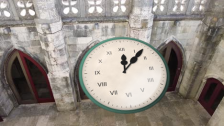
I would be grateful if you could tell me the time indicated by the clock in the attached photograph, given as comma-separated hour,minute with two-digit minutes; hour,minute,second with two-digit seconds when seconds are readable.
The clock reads 12,07
